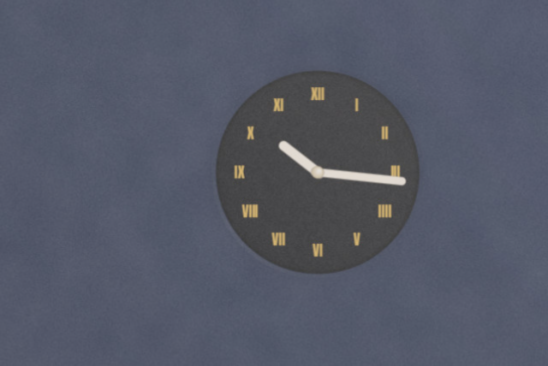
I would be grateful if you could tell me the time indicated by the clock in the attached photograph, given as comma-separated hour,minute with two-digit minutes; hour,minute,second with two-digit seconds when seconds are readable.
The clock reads 10,16
